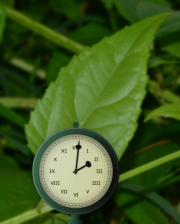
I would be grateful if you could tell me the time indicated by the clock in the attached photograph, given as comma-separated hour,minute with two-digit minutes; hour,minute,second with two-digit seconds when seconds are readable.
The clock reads 2,01
